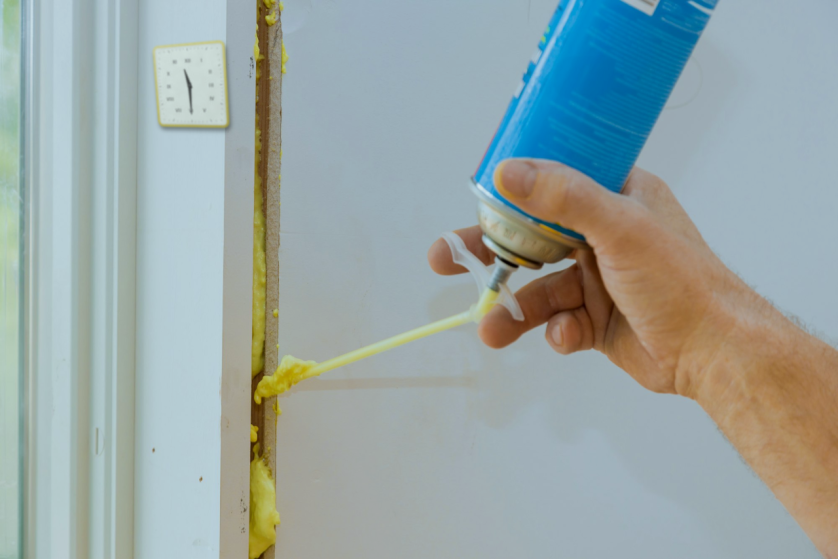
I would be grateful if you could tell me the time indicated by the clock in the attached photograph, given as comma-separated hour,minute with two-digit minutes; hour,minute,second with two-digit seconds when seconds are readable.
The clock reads 11,30
